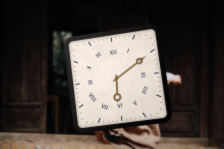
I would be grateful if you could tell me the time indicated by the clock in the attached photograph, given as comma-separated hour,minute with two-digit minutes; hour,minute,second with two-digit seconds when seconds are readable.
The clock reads 6,10
